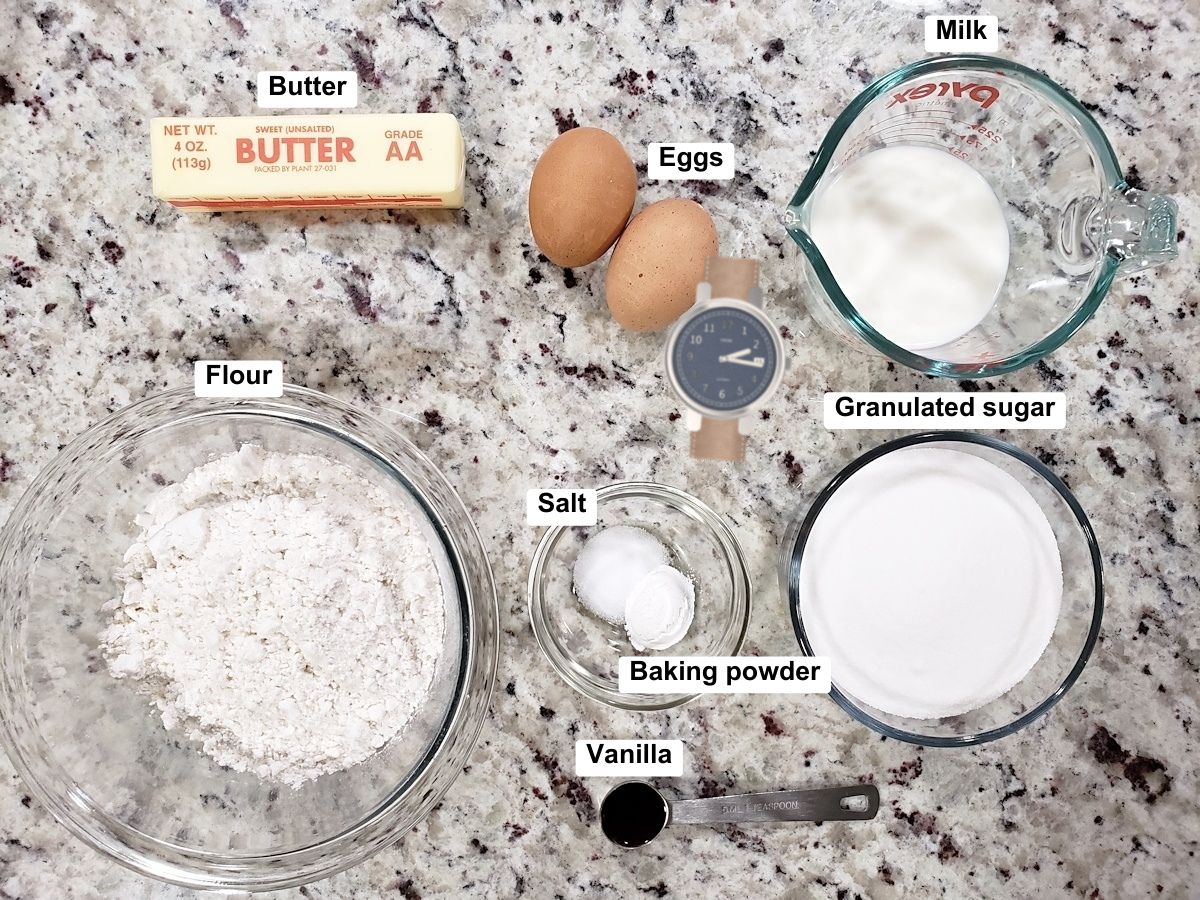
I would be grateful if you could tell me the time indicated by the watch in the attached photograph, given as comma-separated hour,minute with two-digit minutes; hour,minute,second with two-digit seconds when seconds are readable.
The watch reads 2,16
